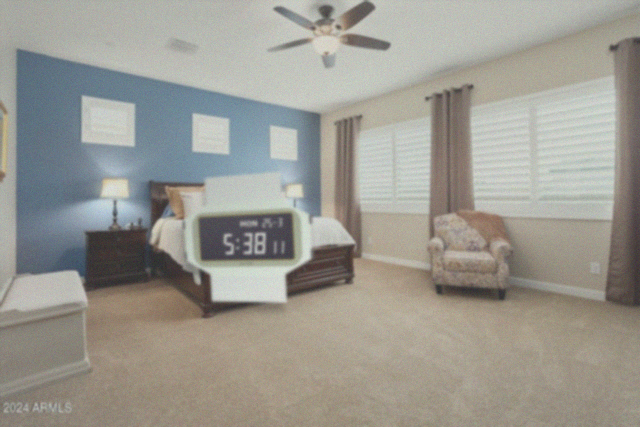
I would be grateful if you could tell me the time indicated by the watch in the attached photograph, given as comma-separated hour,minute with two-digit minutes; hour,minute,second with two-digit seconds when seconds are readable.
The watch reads 5,38
